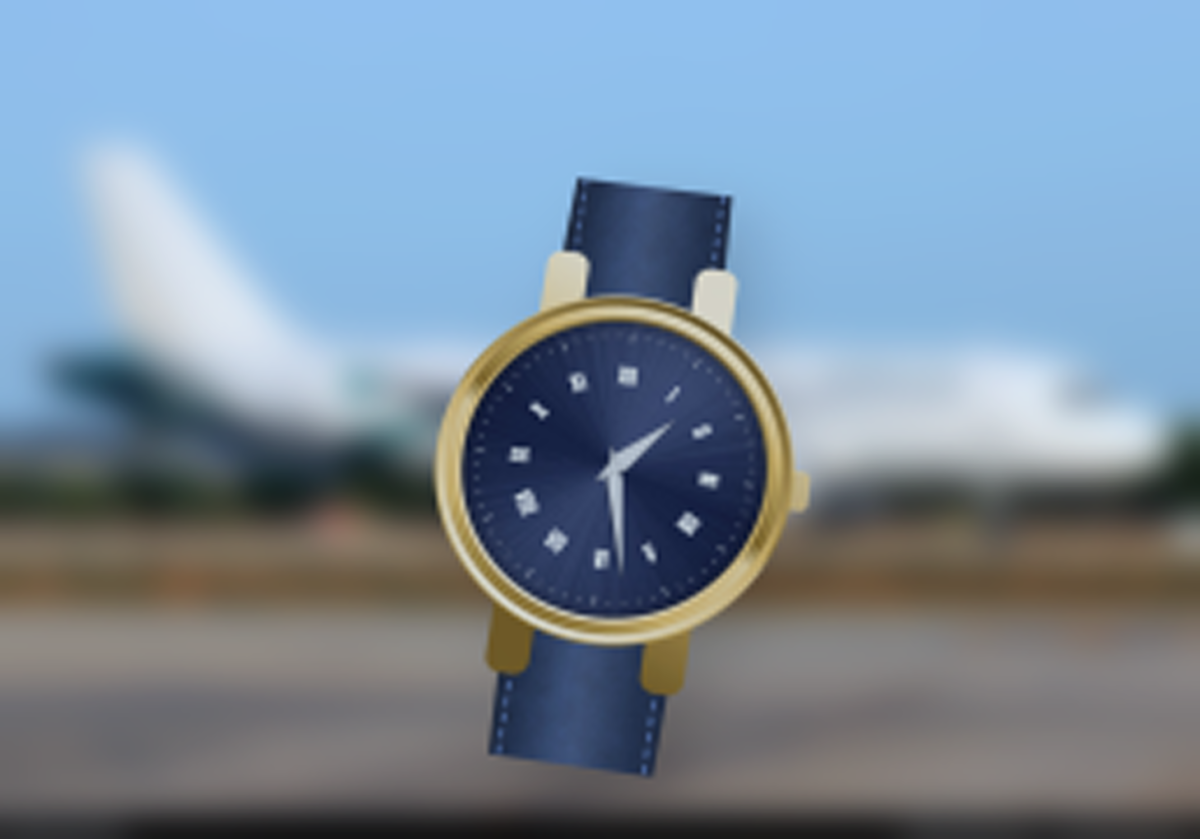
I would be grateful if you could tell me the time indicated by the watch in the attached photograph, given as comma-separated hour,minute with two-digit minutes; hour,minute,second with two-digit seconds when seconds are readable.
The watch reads 1,28
